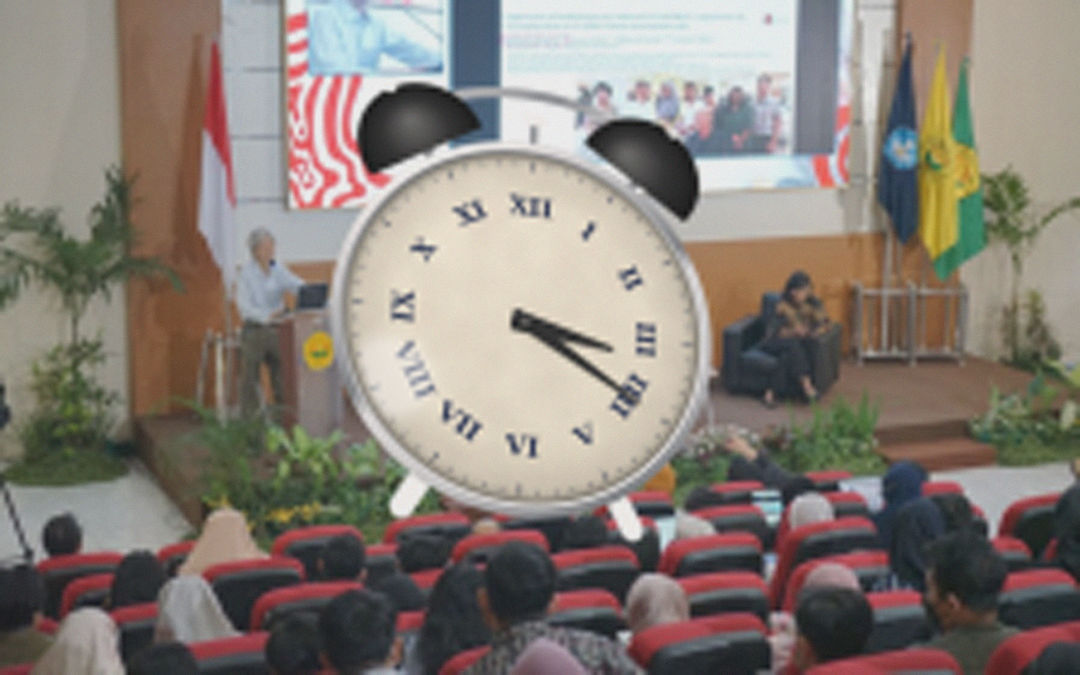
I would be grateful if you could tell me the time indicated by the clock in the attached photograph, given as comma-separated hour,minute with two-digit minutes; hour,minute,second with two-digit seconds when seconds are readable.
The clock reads 3,20
